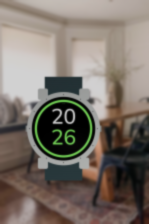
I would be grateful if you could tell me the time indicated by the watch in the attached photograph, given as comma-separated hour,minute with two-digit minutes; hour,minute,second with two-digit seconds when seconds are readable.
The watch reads 20,26
